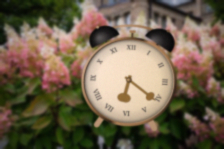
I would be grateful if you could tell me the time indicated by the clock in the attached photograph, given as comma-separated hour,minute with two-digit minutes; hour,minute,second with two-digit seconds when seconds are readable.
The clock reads 6,21
